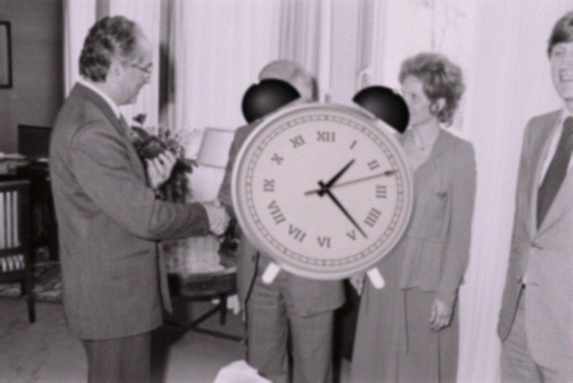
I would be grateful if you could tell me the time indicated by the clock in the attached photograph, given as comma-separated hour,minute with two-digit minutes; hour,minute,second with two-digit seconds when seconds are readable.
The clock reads 1,23,12
